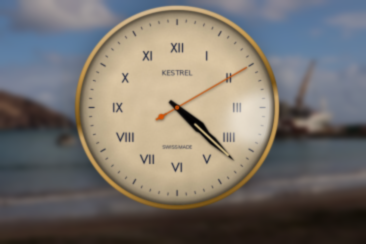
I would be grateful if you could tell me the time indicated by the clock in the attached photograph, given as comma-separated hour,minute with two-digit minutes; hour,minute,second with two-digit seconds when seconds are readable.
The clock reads 4,22,10
